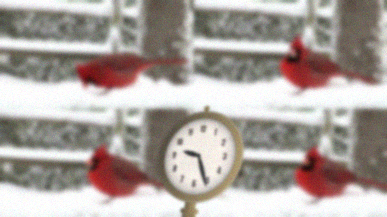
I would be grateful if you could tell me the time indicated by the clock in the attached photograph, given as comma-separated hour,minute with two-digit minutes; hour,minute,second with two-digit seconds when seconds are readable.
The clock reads 9,26
